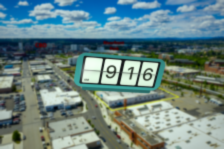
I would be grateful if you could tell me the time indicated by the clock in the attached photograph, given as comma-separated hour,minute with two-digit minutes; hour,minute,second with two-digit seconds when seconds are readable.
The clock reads 9,16
